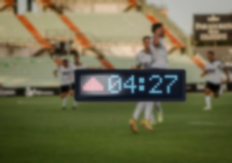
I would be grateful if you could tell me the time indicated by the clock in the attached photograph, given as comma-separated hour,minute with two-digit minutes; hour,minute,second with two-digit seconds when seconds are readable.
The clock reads 4,27
